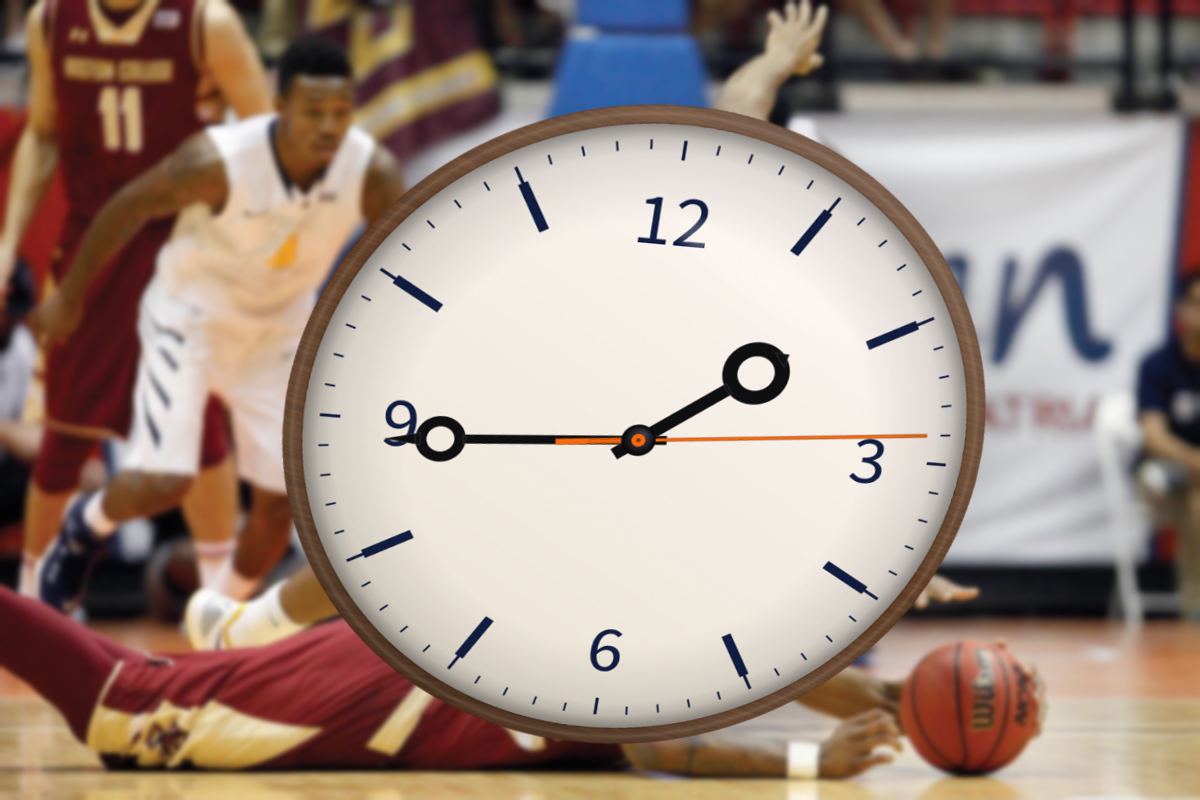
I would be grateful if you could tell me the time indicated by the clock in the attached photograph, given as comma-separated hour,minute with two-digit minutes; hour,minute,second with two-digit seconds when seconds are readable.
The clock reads 1,44,14
